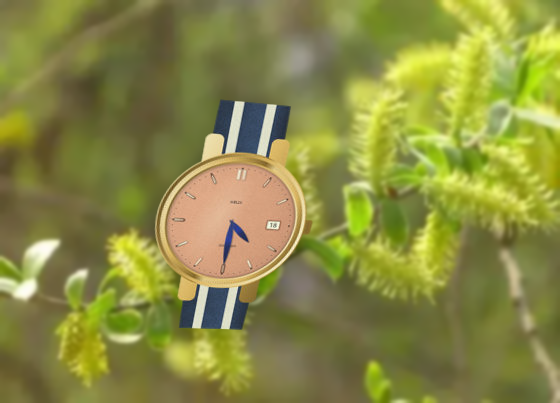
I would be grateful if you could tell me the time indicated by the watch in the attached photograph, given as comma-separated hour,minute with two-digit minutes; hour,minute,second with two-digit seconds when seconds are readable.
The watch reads 4,30
